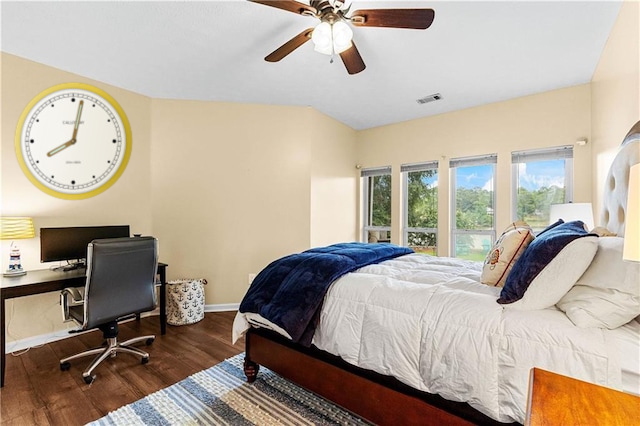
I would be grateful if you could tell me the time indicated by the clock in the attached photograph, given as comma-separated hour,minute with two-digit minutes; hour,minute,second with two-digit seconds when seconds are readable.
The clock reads 8,02
